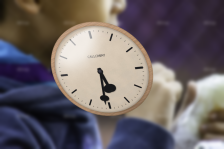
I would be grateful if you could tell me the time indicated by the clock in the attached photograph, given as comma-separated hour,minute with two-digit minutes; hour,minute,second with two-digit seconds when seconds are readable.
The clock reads 5,31
